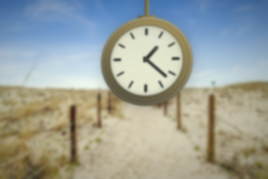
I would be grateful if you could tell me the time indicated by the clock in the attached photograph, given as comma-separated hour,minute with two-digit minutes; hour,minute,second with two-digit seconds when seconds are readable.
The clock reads 1,22
